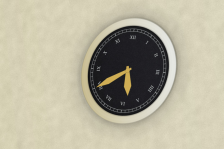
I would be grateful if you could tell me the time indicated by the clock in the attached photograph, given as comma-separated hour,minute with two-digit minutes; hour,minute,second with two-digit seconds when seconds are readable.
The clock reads 5,40
